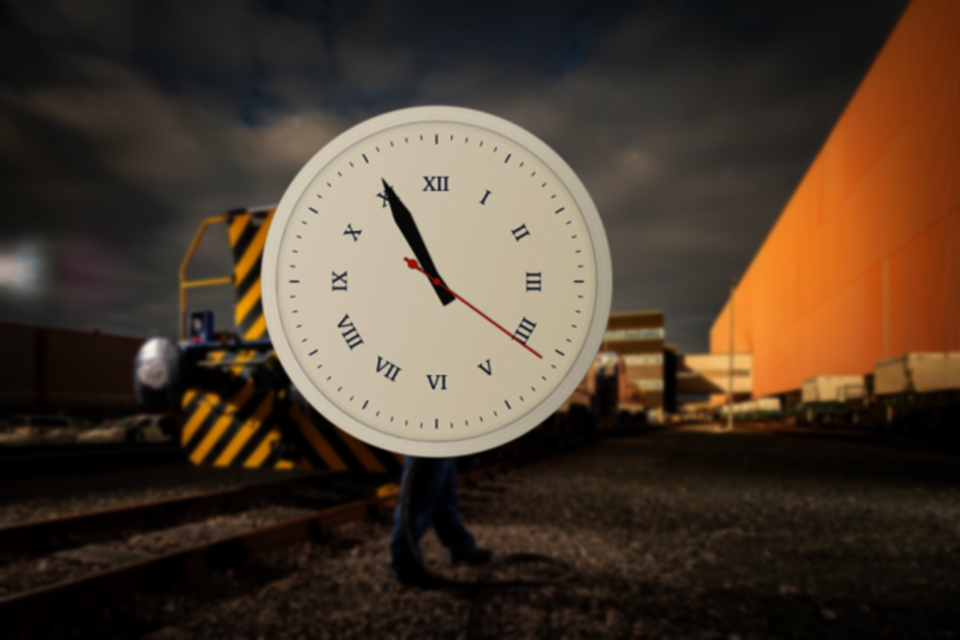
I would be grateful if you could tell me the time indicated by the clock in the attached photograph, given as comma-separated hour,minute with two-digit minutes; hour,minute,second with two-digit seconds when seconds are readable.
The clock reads 10,55,21
